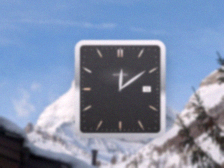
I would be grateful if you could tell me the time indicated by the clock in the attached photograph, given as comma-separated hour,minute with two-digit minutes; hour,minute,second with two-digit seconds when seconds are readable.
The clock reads 12,09
